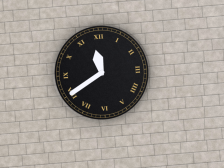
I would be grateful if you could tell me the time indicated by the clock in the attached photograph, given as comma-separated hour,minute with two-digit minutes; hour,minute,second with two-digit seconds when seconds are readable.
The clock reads 11,40
